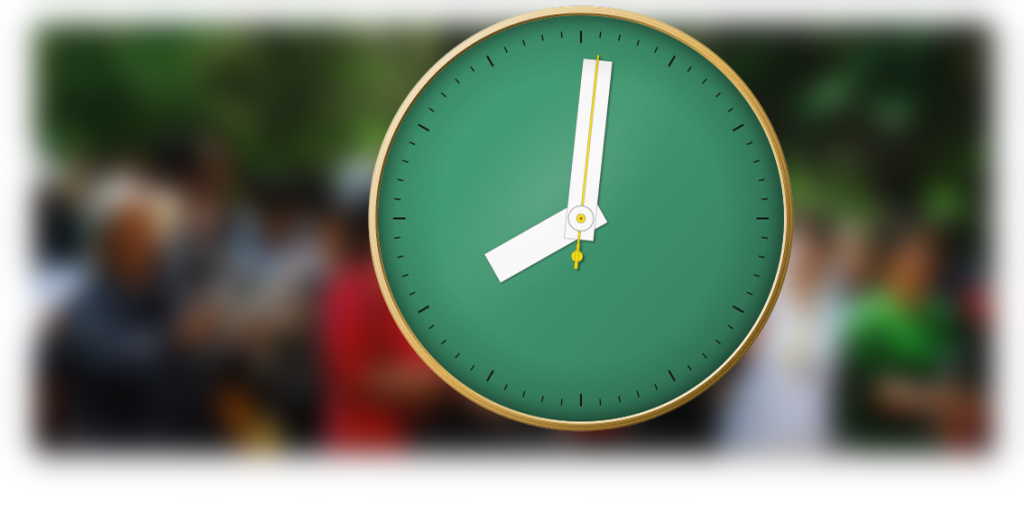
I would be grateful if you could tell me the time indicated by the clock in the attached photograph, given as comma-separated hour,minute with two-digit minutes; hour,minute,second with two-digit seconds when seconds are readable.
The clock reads 8,01,01
